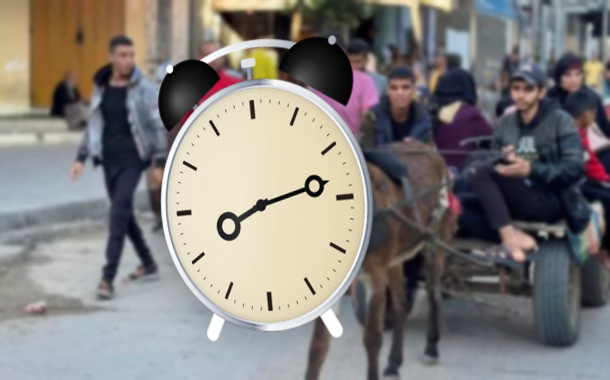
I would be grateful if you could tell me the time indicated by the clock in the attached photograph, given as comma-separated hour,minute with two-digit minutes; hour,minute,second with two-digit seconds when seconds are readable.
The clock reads 8,13
